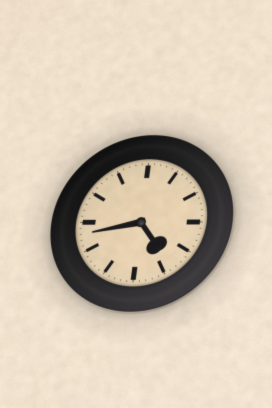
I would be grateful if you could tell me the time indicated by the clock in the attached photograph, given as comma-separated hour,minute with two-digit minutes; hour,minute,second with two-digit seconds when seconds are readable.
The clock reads 4,43
